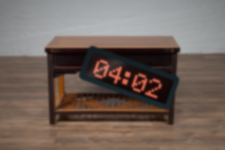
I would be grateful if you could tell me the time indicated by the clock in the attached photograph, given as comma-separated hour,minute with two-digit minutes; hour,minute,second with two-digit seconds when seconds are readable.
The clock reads 4,02
